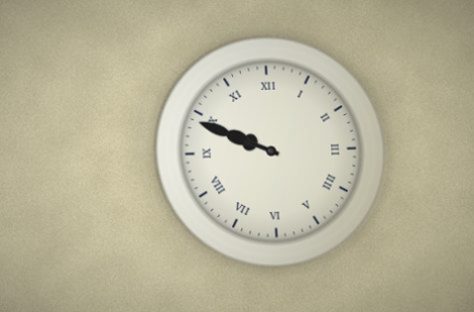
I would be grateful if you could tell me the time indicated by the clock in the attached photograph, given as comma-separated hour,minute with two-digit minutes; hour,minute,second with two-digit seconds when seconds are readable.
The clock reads 9,49
